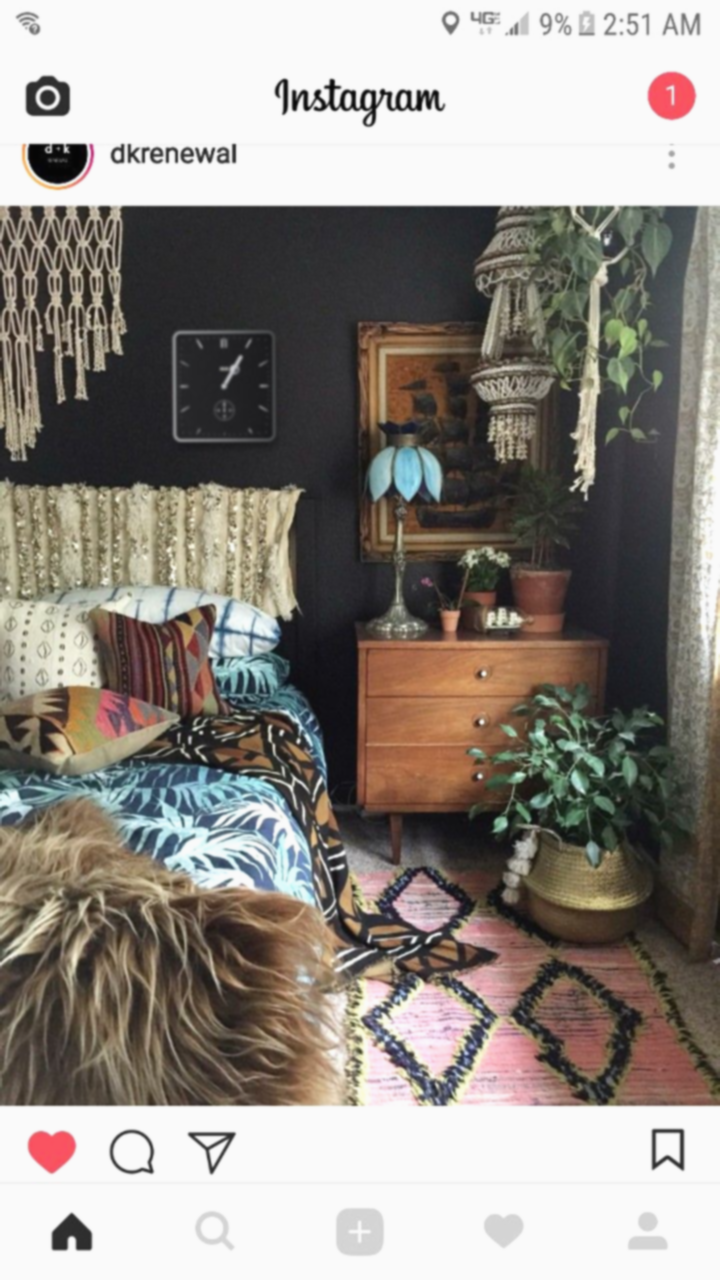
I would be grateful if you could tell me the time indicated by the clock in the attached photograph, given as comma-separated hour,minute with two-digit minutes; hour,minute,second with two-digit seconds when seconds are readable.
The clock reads 1,05
